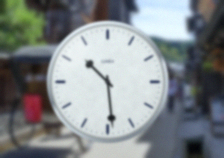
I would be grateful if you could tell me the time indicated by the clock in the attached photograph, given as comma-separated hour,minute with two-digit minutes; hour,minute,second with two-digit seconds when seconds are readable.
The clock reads 10,29
